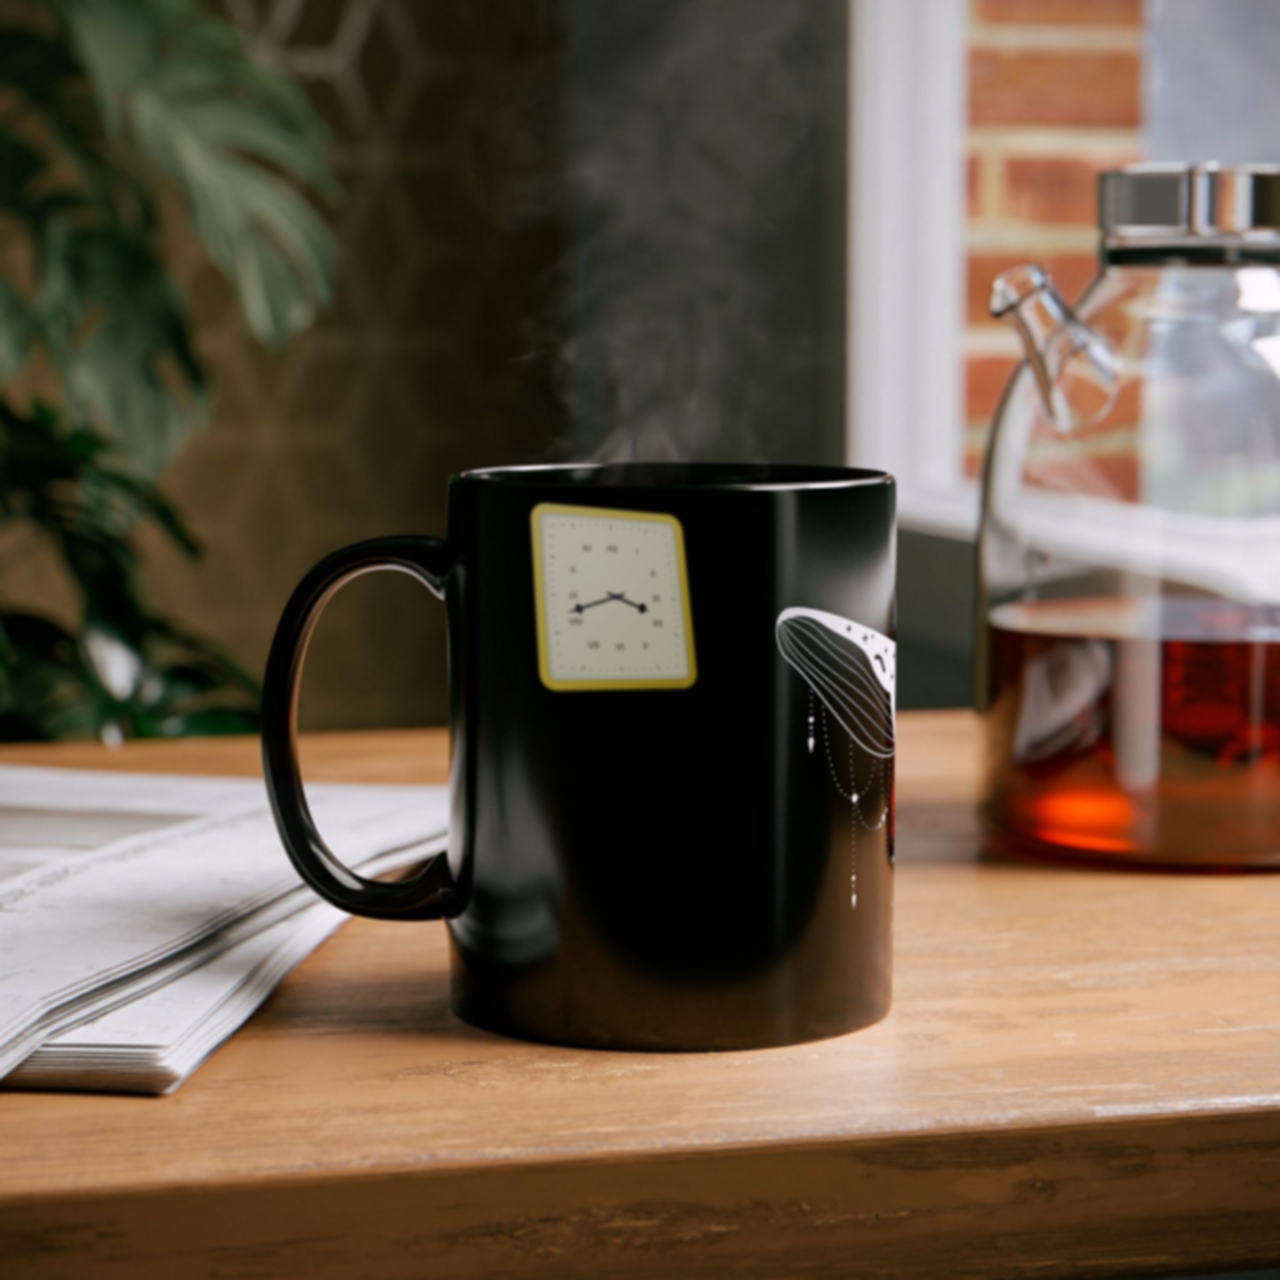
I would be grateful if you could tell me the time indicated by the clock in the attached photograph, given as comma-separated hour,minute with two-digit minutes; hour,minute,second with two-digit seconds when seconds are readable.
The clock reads 3,42
